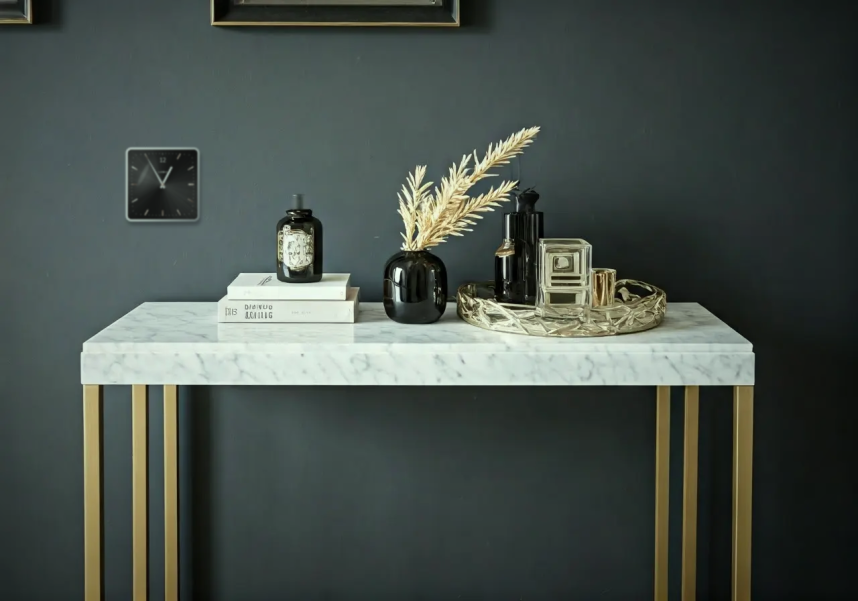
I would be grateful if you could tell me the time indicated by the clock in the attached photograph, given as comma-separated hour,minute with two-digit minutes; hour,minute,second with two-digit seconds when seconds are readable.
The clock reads 12,55
